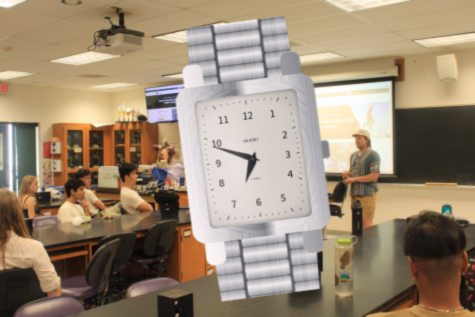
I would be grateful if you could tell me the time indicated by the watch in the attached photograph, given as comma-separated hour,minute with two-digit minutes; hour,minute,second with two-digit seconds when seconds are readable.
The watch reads 6,49
